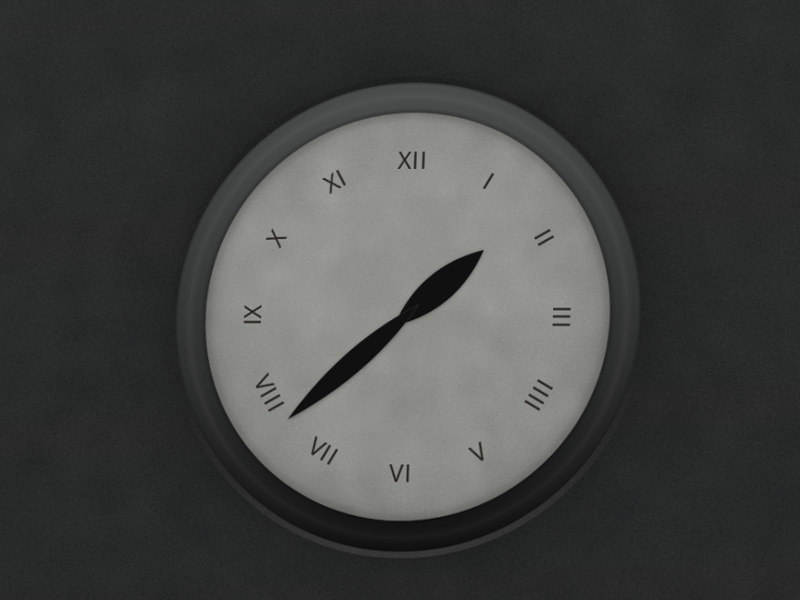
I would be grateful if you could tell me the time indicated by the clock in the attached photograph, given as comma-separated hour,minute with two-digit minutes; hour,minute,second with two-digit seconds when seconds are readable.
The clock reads 1,38
